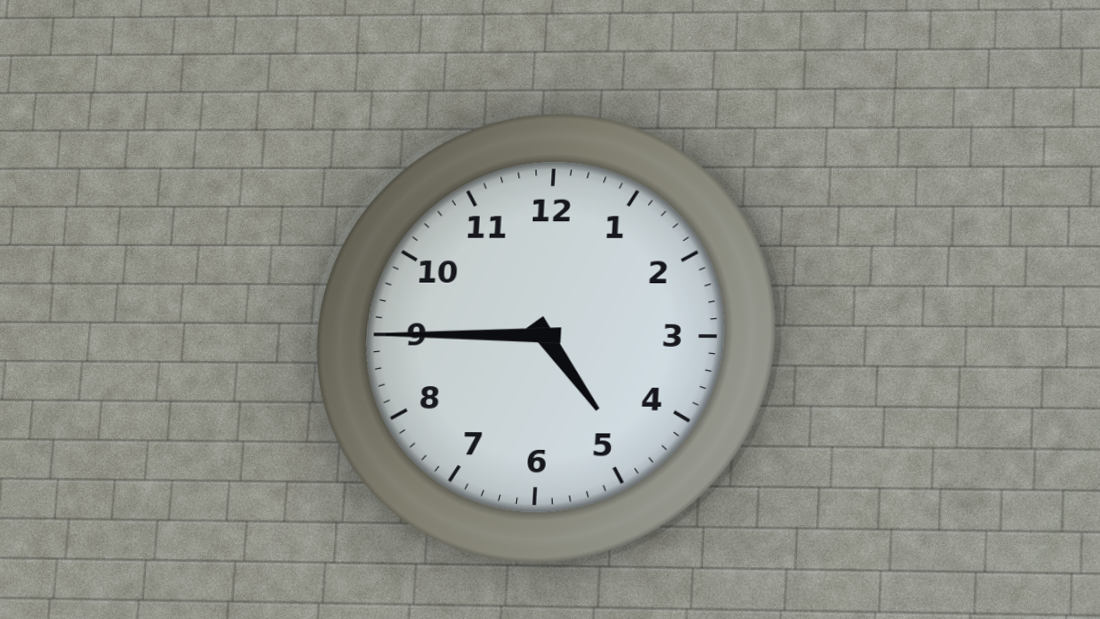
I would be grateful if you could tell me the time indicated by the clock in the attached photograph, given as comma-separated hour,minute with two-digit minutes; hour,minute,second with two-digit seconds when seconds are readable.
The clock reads 4,45
